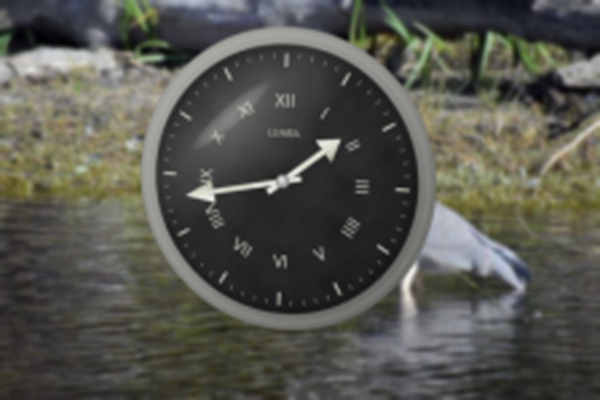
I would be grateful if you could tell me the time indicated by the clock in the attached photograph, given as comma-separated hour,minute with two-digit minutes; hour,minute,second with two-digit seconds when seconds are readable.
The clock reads 1,43
